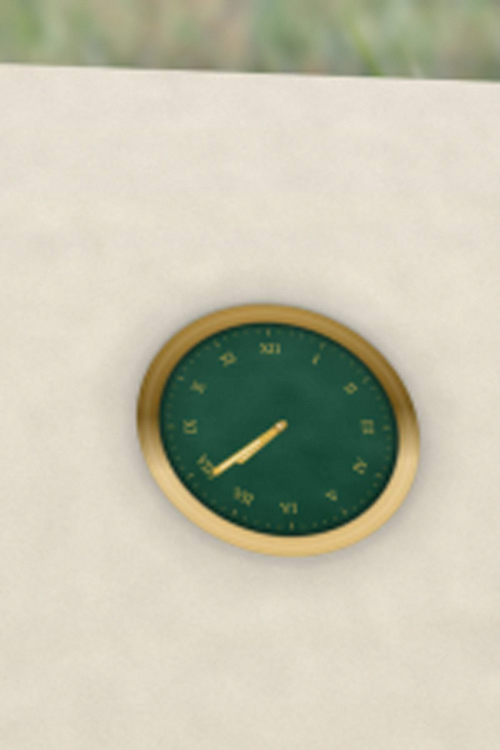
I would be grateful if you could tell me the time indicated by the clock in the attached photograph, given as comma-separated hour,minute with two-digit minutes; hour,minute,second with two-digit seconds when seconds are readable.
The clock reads 7,39
